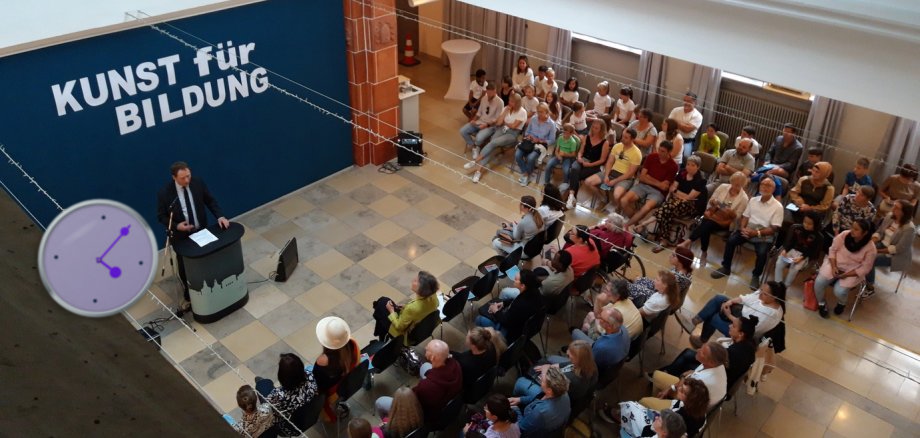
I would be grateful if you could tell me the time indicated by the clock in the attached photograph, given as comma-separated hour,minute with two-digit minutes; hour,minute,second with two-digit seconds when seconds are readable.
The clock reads 4,06
